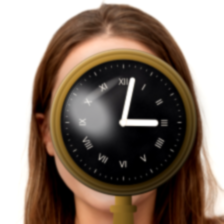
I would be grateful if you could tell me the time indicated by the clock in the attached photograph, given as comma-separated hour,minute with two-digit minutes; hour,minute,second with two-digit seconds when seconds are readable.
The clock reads 3,02
